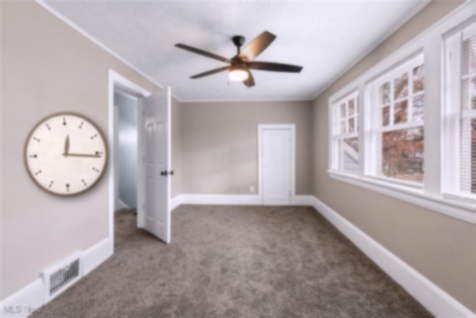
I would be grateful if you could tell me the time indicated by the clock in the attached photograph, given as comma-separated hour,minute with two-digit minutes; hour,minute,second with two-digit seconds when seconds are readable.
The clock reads 12,16
